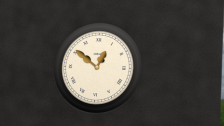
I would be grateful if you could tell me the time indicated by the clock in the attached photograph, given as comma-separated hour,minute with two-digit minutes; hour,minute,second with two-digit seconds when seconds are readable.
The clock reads 12,51
